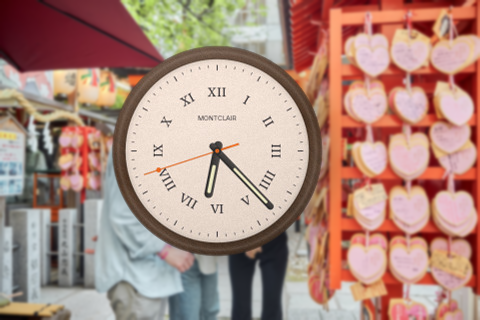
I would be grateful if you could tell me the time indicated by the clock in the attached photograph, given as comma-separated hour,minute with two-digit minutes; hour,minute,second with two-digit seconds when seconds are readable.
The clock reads 6,22,42
